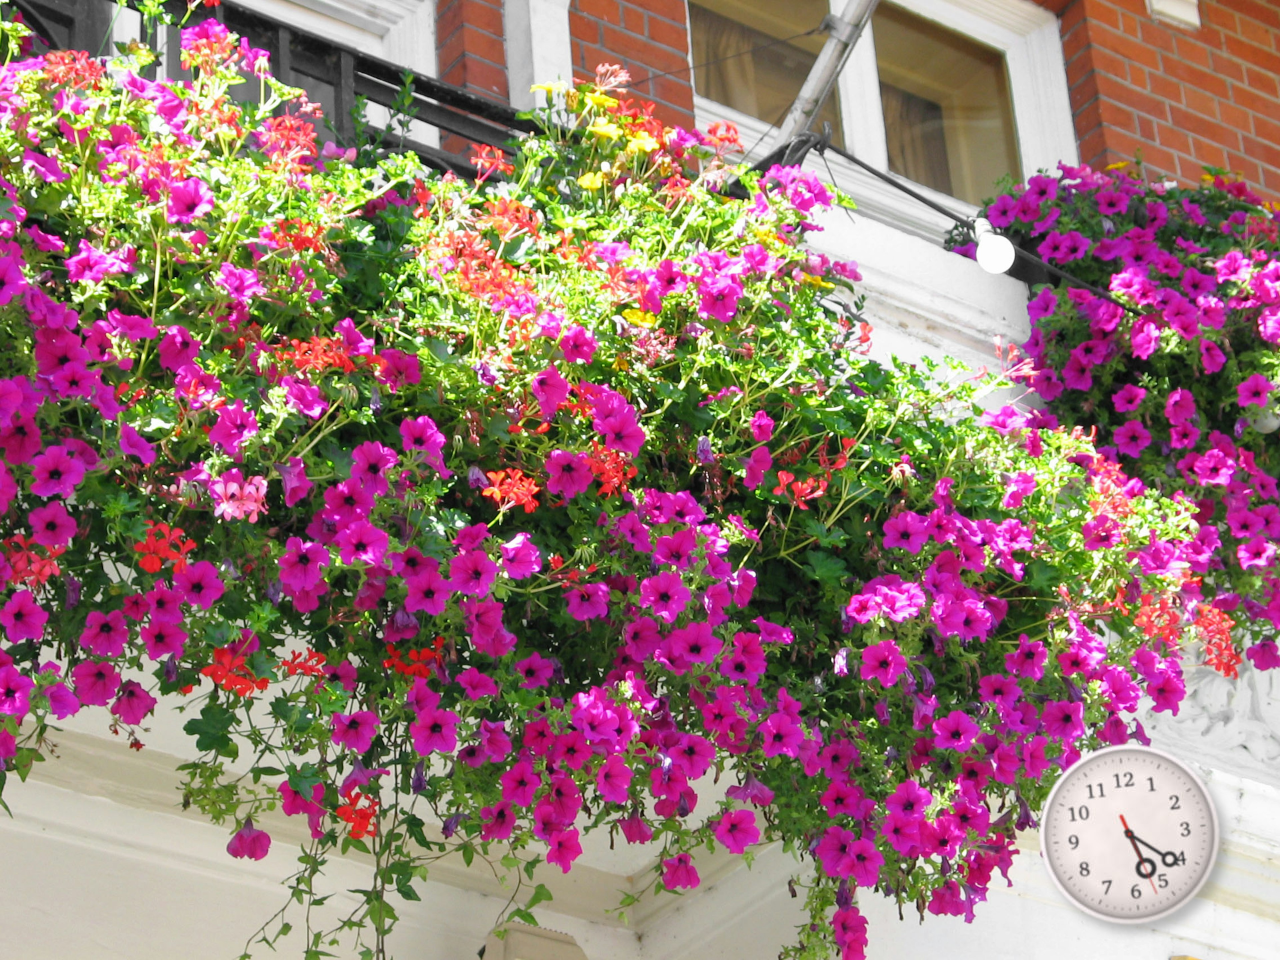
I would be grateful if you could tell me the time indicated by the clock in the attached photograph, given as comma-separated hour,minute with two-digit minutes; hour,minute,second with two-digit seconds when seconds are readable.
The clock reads 5,21,27
